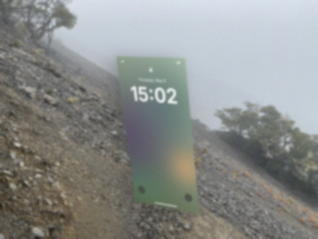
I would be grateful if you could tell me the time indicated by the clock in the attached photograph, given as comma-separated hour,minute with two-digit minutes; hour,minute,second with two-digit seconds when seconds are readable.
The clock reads 15,02
